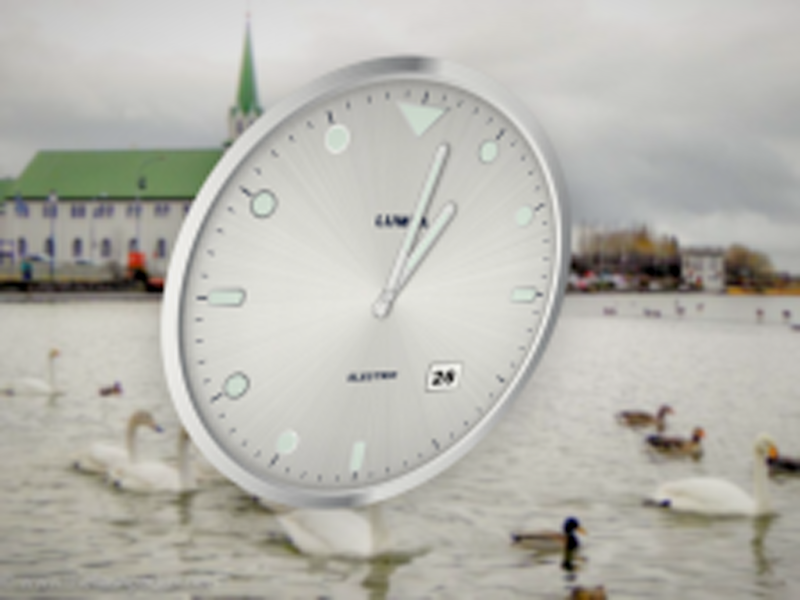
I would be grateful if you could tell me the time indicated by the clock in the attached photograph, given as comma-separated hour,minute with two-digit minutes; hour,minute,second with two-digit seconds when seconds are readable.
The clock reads 1,02
